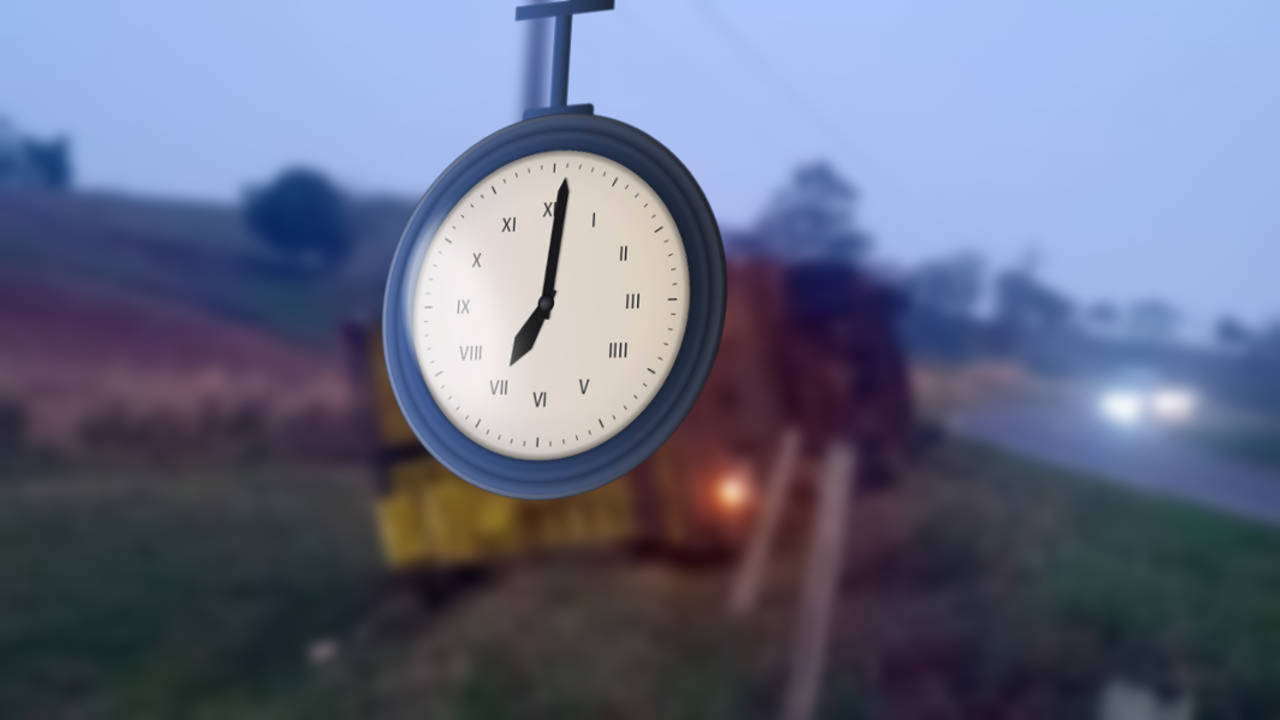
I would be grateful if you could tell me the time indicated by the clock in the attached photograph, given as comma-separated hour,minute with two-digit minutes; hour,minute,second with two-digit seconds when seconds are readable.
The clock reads 7,01
